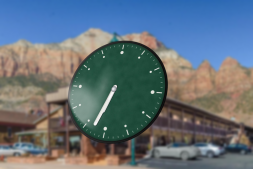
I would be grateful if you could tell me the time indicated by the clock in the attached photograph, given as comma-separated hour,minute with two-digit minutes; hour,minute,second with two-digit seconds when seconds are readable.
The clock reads 6,33
